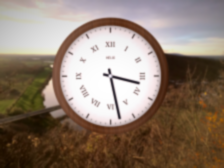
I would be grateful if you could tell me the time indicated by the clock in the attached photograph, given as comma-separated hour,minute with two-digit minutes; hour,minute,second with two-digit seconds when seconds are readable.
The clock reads 3,28
